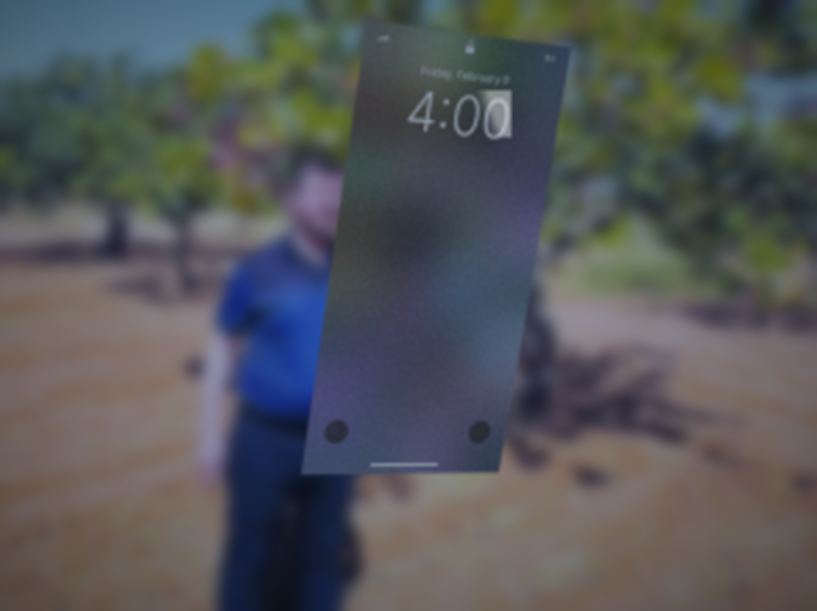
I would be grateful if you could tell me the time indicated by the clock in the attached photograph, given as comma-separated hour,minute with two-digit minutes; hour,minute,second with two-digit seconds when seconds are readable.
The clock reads 4,00
